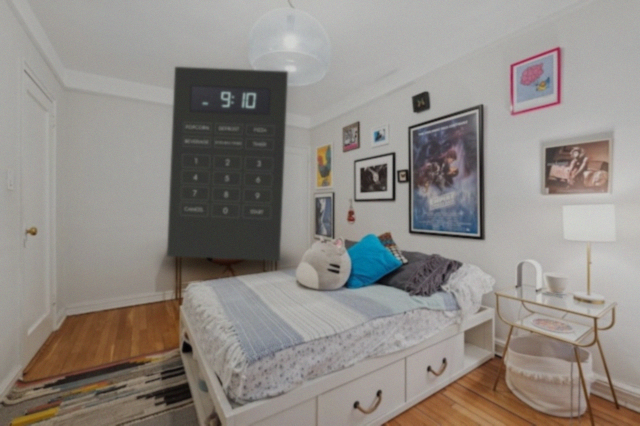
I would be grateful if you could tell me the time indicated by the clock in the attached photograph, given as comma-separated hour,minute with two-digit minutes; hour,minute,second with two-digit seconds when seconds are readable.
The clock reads 9,10
